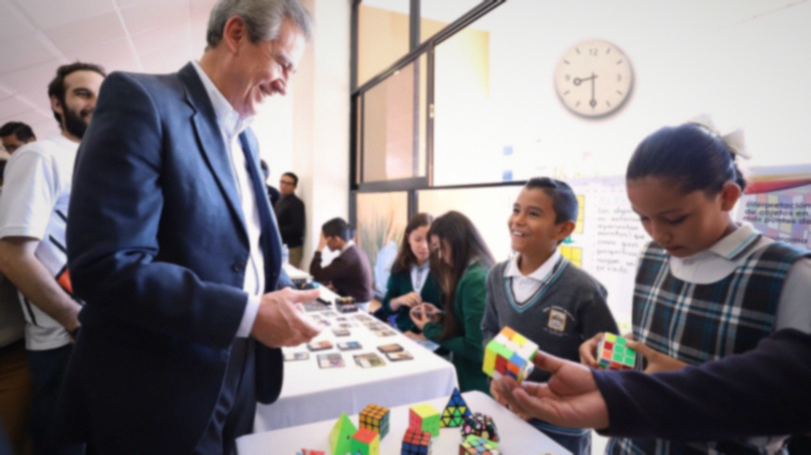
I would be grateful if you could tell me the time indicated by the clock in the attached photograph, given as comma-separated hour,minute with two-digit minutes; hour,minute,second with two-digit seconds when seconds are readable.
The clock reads 8,30
